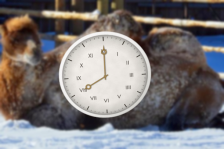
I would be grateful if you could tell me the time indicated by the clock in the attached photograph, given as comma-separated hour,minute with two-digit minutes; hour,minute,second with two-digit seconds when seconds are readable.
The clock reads 8,00
